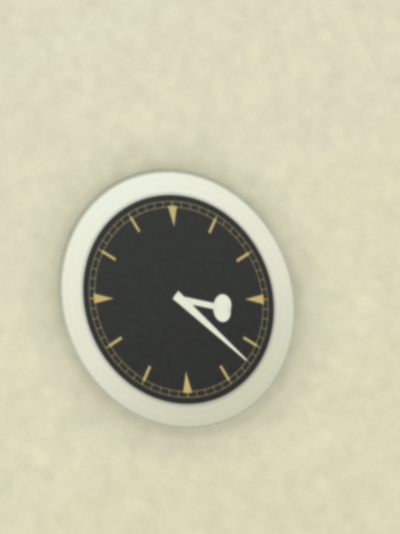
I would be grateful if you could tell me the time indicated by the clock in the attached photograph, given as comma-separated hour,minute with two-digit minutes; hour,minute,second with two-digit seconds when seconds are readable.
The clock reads 3,22
